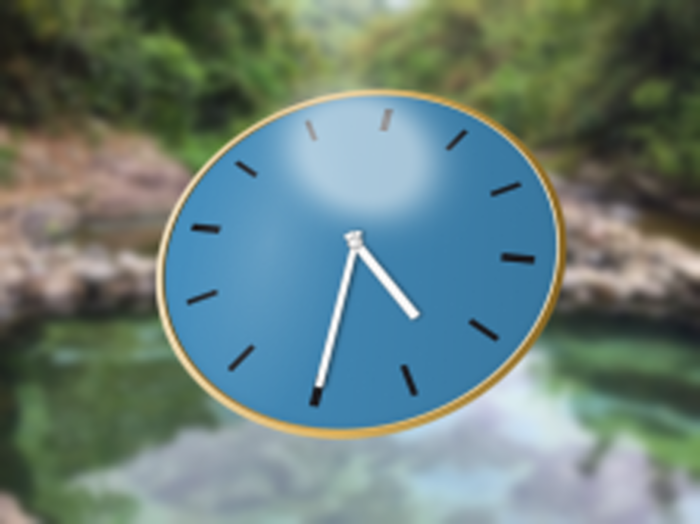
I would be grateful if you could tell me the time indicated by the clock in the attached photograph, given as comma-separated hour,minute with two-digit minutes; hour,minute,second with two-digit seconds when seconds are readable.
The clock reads 4,30
